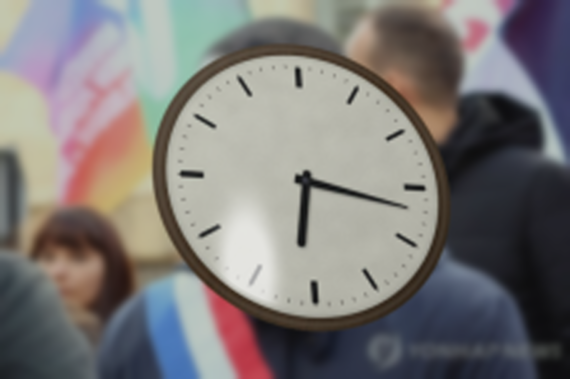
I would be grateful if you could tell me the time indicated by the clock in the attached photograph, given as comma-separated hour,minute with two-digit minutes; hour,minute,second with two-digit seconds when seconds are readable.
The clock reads 6,17
